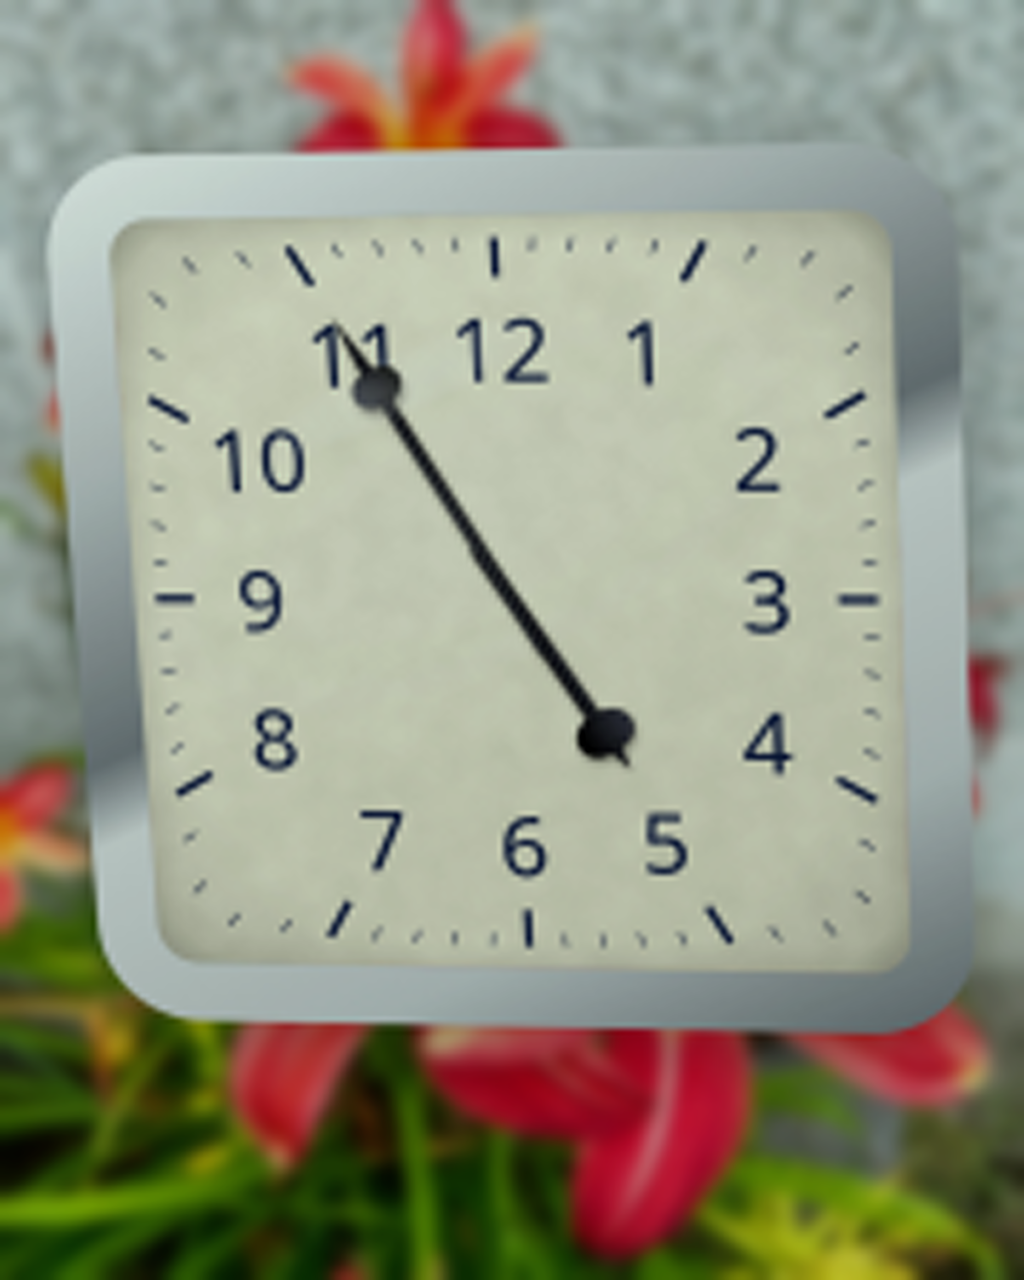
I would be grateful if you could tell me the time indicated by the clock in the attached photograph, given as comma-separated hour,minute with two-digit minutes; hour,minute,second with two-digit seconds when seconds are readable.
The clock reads 4,55
